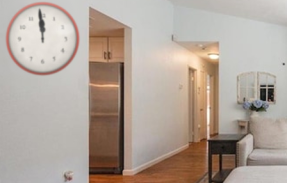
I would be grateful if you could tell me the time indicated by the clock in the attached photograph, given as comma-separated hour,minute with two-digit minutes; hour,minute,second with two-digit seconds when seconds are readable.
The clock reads 11,59
